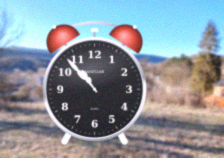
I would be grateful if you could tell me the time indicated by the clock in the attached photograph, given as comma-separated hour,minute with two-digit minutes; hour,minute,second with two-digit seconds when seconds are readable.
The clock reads 10,53
